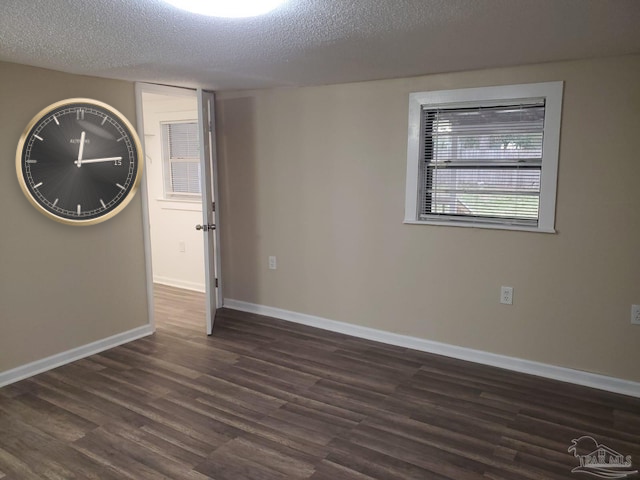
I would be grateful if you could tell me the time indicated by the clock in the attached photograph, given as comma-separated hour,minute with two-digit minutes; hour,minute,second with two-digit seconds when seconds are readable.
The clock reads 12,14
